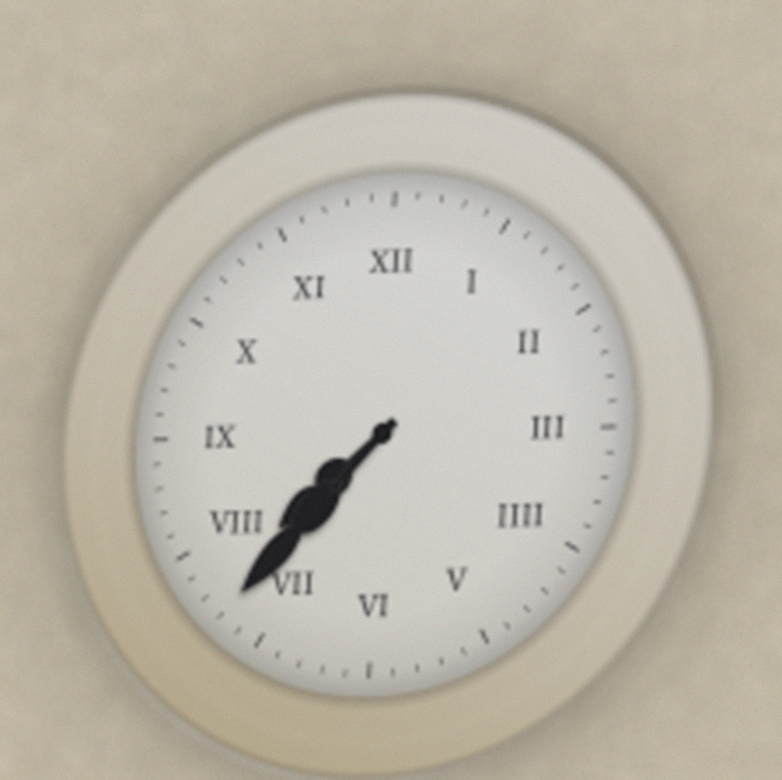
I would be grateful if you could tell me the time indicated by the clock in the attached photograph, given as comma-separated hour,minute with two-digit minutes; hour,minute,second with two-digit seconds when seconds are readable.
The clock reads 7,37
